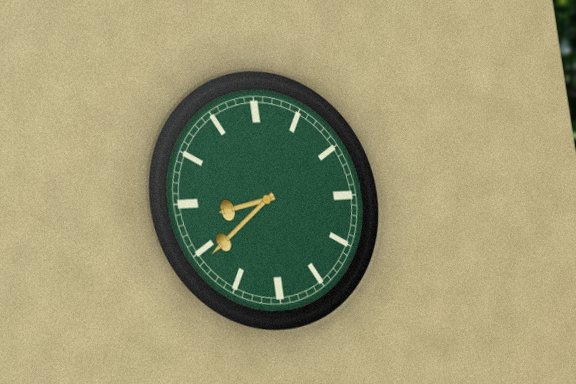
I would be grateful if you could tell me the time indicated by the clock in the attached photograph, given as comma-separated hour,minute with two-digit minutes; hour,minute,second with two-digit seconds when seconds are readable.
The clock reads 8,39
